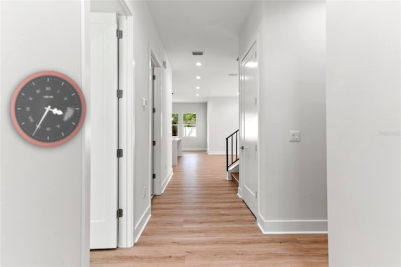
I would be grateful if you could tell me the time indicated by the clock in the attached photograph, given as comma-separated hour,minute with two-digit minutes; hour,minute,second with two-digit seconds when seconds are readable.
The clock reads 3,35
